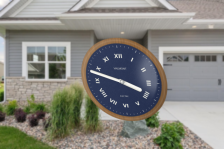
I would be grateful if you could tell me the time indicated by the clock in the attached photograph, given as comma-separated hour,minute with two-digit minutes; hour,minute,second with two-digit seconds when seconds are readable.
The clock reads 3,48
